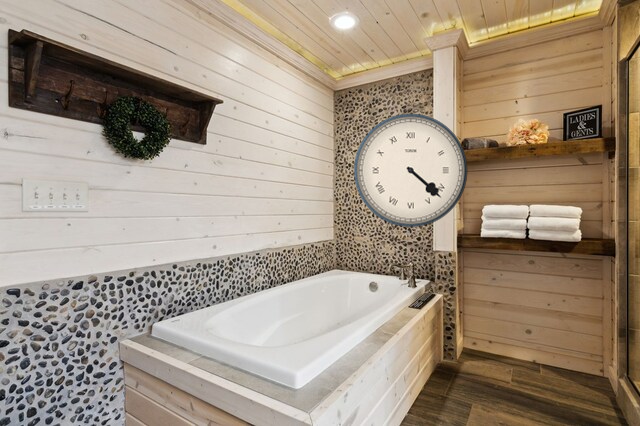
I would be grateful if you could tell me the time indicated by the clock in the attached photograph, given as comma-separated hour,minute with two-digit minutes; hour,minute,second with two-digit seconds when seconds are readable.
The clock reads 4,22
